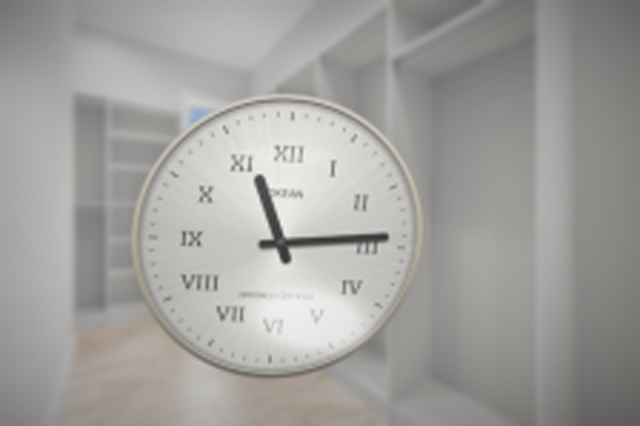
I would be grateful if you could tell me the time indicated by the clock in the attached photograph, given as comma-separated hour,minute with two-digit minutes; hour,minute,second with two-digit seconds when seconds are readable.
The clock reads 11,14
